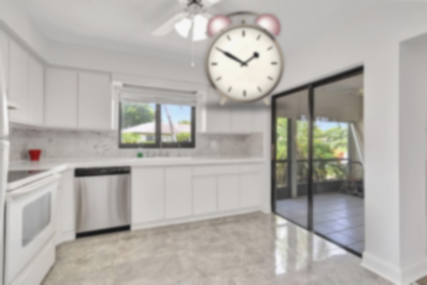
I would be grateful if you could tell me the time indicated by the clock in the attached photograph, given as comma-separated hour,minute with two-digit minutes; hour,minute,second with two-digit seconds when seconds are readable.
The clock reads 1,50
